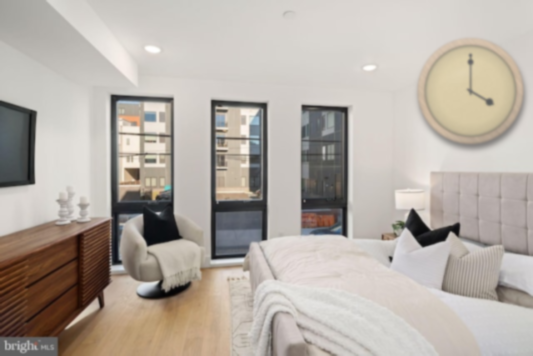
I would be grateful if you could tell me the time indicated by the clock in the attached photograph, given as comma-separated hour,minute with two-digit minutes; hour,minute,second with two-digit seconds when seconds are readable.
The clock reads 4,00
